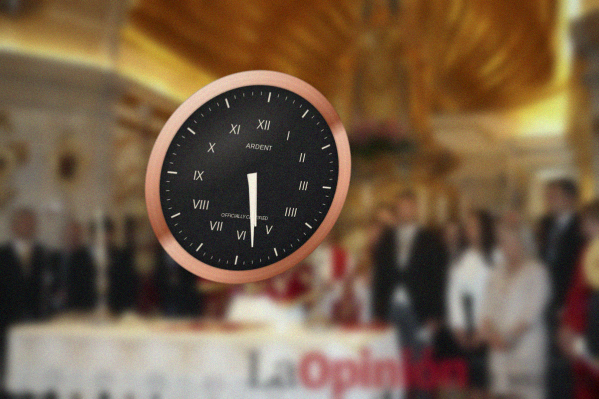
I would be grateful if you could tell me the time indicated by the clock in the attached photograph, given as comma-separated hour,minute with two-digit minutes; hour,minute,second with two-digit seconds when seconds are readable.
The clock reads 5,28
